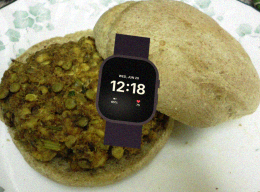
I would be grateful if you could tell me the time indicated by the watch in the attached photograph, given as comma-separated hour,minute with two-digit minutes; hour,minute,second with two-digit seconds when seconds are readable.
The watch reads 12,18
